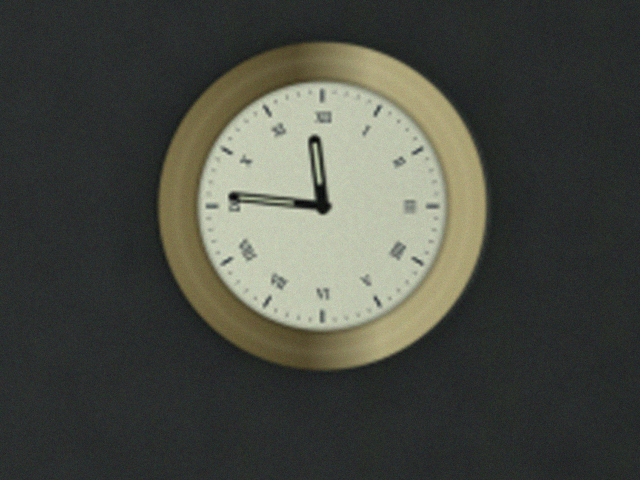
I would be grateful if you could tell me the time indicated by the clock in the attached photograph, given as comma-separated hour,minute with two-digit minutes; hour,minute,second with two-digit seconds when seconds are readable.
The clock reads 11,46
